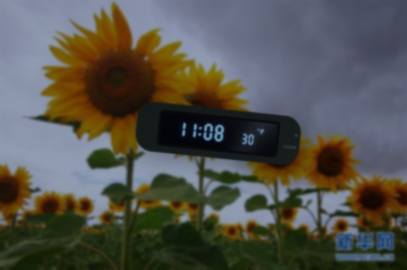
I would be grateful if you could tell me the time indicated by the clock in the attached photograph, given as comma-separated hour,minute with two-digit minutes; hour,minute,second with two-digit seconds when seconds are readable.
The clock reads 11,08
